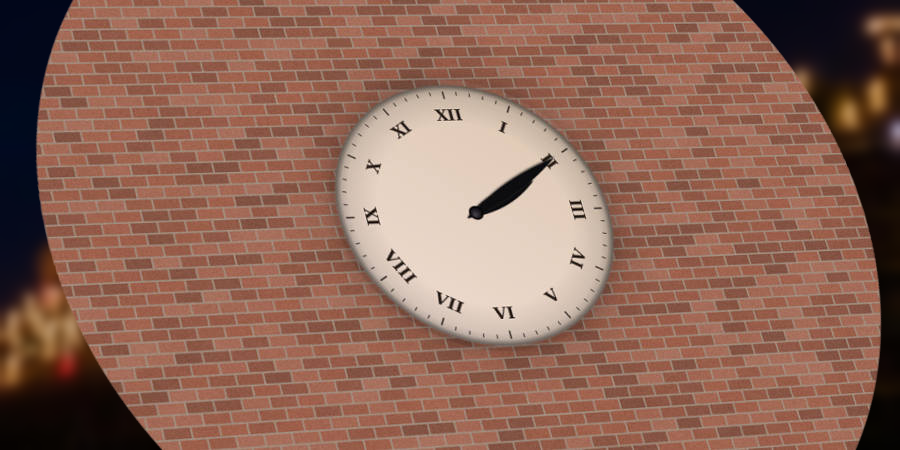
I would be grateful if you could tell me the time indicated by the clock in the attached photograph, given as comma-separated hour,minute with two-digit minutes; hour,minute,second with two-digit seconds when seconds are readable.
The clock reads 2,10
